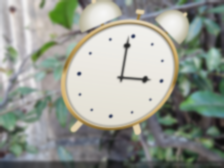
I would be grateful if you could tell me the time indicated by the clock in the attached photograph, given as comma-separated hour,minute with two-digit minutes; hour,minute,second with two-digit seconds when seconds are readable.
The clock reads 2,59
